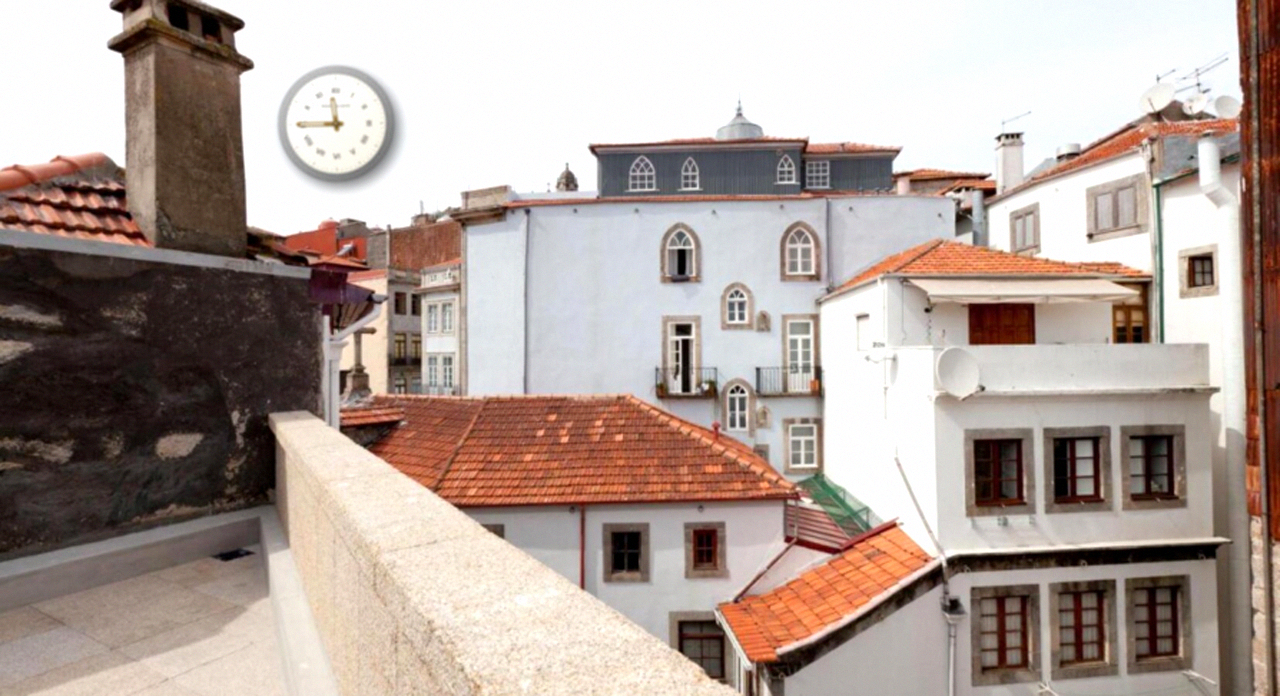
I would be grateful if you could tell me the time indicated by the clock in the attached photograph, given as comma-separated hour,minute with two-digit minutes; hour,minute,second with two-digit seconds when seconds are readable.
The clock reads 11,45
